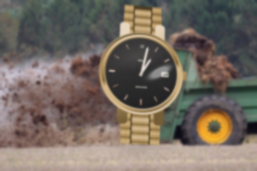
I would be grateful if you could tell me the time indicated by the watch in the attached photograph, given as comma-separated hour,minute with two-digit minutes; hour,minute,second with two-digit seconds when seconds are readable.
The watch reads 1,02
